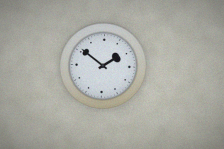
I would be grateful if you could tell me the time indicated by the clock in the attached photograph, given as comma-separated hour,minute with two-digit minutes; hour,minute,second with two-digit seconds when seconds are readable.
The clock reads 1,51
